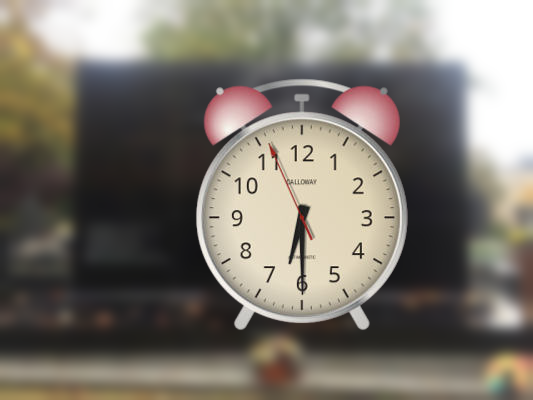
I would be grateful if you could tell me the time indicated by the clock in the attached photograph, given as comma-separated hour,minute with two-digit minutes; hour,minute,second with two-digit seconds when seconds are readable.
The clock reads 6,29,56
